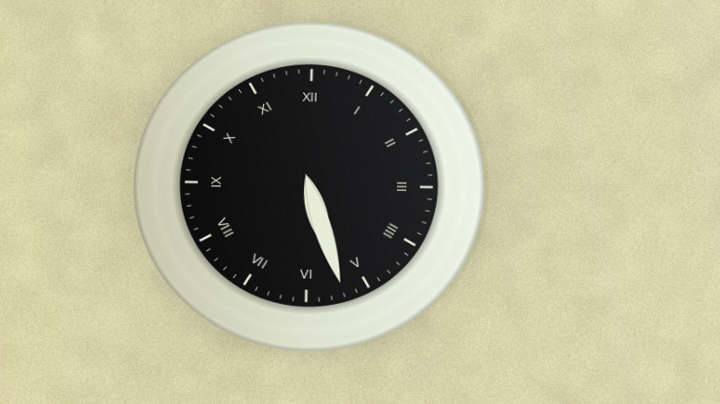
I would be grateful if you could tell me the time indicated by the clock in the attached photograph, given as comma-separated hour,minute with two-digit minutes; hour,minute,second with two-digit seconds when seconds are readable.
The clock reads 5,27
